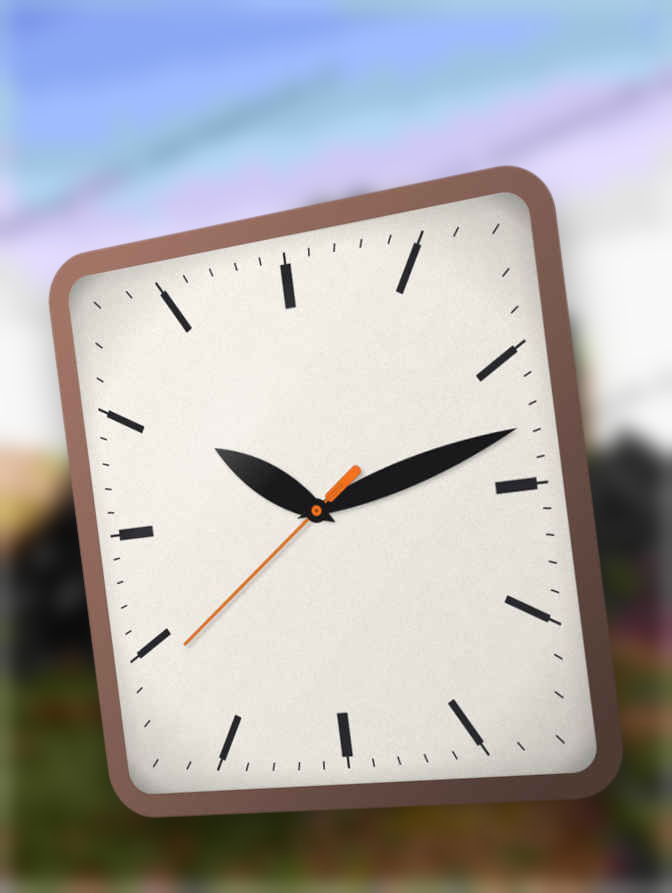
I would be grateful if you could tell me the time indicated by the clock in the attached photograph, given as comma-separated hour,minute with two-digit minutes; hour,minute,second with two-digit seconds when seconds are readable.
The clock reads 10,12,39
